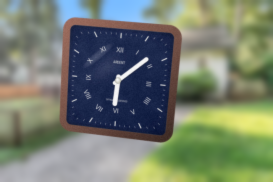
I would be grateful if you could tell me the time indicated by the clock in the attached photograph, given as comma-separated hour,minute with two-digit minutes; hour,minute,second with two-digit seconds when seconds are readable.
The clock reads 6,08
